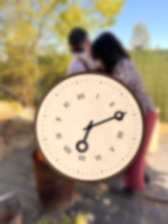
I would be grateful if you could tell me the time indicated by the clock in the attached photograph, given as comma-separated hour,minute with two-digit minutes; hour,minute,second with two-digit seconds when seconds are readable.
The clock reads 7,14
